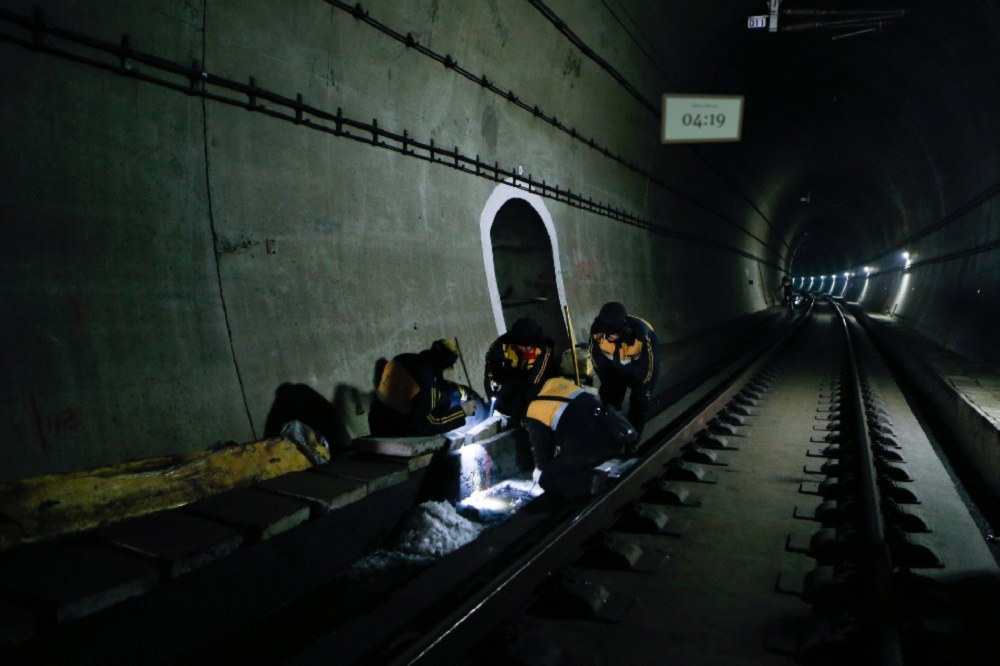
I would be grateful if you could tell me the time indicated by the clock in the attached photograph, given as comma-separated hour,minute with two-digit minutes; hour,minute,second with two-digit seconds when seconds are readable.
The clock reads 4,19
